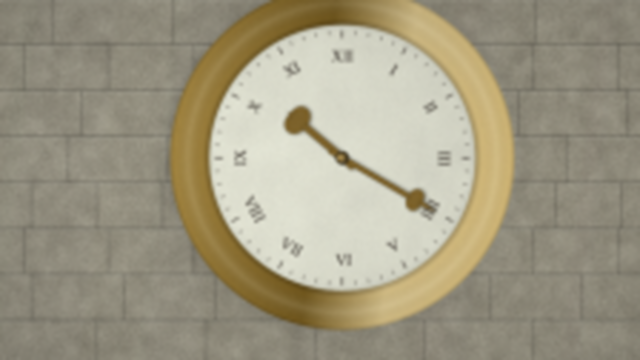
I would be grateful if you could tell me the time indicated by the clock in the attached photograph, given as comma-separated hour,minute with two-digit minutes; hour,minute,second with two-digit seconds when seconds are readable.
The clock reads 10,20
